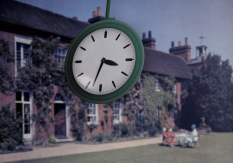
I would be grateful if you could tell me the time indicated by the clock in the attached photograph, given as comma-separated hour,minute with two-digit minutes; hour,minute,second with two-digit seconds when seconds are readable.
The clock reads 3,33
